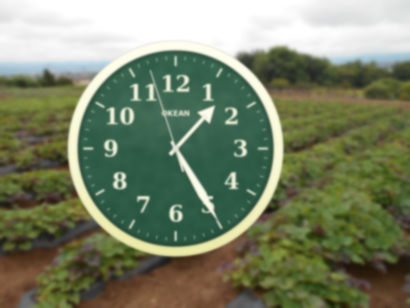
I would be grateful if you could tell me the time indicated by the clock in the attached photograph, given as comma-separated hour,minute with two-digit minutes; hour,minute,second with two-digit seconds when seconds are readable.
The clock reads 1,24,57
